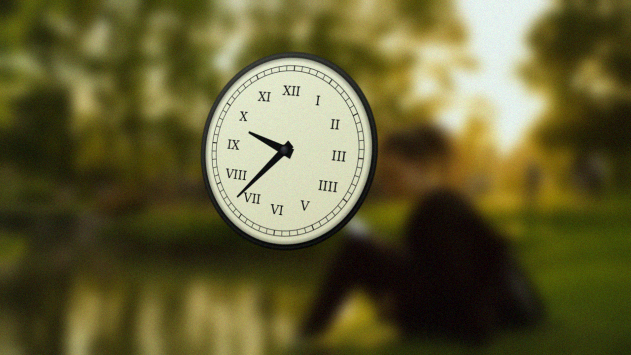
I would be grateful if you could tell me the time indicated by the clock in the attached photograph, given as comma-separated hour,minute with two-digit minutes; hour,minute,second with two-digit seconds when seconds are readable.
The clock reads 9,37
